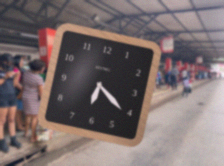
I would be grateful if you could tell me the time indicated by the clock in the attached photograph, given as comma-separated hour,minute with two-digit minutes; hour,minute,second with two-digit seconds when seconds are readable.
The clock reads 6,21
